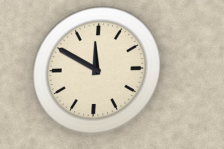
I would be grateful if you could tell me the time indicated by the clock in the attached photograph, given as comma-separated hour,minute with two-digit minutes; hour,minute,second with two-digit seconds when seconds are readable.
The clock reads 11,50
